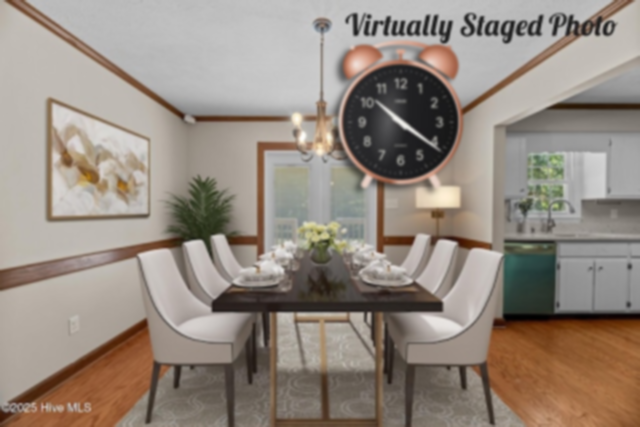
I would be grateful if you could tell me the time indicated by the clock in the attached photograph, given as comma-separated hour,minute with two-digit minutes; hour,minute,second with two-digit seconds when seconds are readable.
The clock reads 10,21
